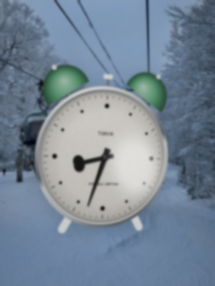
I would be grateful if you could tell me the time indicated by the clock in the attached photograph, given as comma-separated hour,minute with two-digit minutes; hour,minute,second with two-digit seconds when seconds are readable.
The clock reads 8,33
